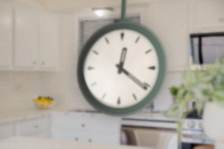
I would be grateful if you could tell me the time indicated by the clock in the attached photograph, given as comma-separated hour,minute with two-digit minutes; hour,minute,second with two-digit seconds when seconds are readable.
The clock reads 12,21
